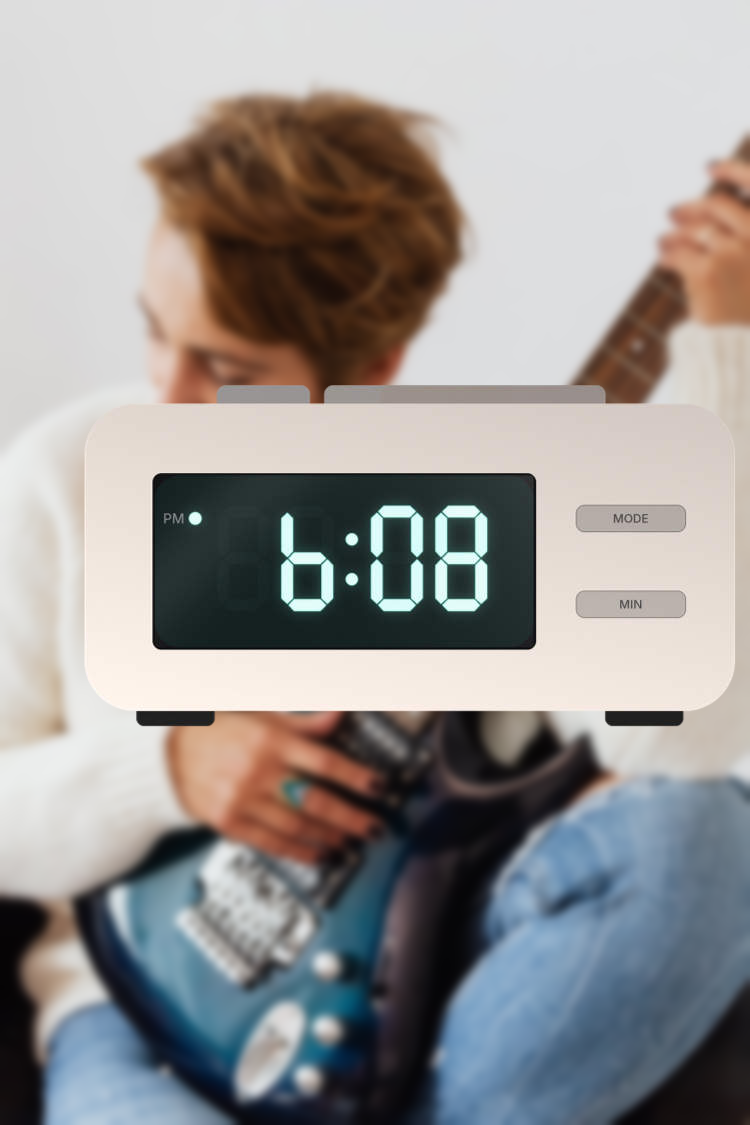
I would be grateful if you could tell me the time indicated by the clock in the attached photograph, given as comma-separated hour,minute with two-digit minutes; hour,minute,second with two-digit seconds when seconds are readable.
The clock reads 6,08
